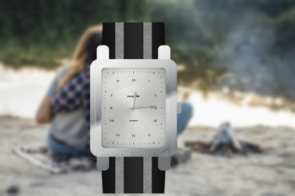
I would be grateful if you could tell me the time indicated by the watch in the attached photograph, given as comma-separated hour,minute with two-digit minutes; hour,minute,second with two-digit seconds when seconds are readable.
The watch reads 12,14
